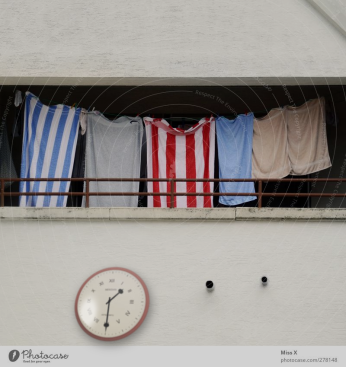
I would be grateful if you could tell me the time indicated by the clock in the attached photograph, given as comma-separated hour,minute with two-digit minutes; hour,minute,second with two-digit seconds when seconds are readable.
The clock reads 1,30
